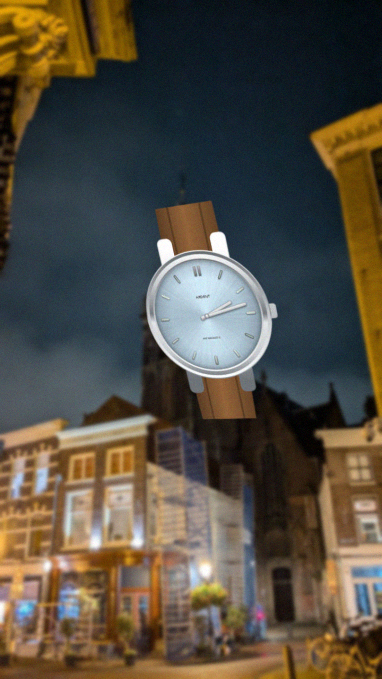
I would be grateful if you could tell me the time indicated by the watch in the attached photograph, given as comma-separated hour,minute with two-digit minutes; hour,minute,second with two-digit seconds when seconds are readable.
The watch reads 2,13
